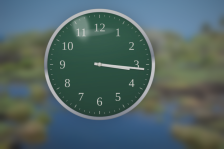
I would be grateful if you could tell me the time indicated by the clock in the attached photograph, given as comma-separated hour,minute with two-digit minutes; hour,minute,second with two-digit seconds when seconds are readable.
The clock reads 3,16
